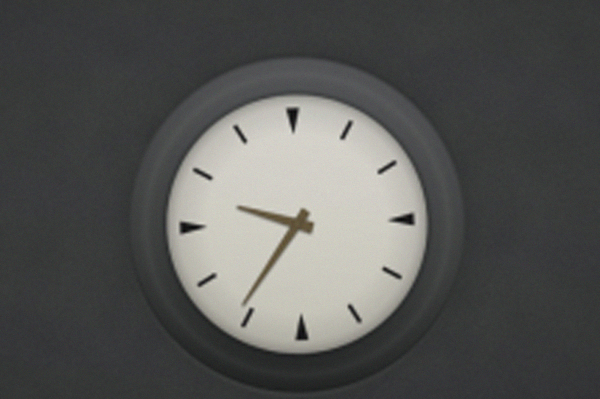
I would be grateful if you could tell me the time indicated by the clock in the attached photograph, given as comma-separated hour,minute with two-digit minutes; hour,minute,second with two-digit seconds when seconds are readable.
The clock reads 9,36
